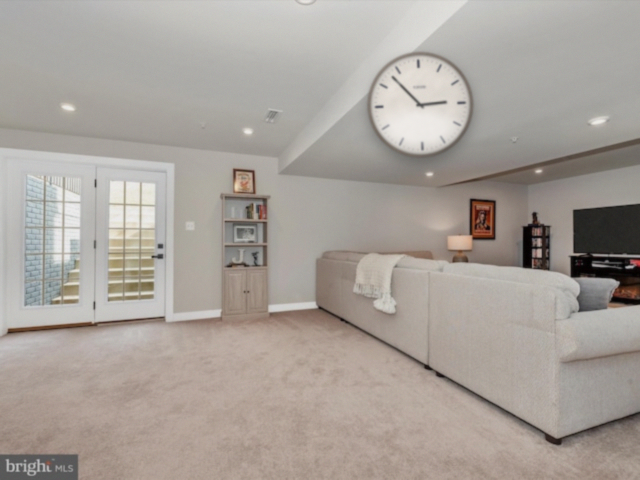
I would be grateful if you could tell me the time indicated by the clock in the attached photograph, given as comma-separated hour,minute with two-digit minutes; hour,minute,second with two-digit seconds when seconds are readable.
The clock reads 2,53
